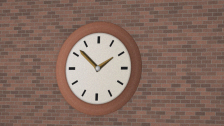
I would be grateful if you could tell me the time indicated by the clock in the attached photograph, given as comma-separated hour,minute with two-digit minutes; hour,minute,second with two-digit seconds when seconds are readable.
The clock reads 1,52
